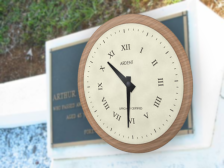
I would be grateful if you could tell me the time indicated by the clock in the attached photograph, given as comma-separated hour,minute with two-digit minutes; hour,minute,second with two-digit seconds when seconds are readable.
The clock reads 10,31
